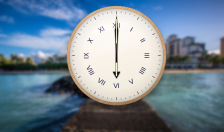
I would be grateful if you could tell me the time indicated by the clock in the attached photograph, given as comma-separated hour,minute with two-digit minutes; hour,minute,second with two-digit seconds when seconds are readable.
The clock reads 6,00
